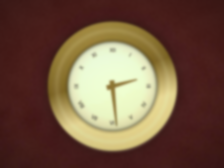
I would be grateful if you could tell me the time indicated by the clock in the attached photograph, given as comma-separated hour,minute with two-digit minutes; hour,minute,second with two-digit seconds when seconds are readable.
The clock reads 2,29
